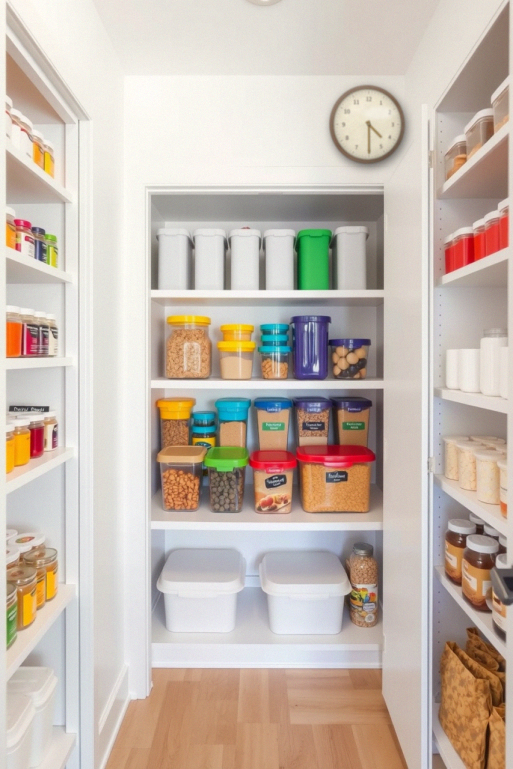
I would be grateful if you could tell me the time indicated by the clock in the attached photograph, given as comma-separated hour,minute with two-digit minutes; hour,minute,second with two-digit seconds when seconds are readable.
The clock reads 4,30
